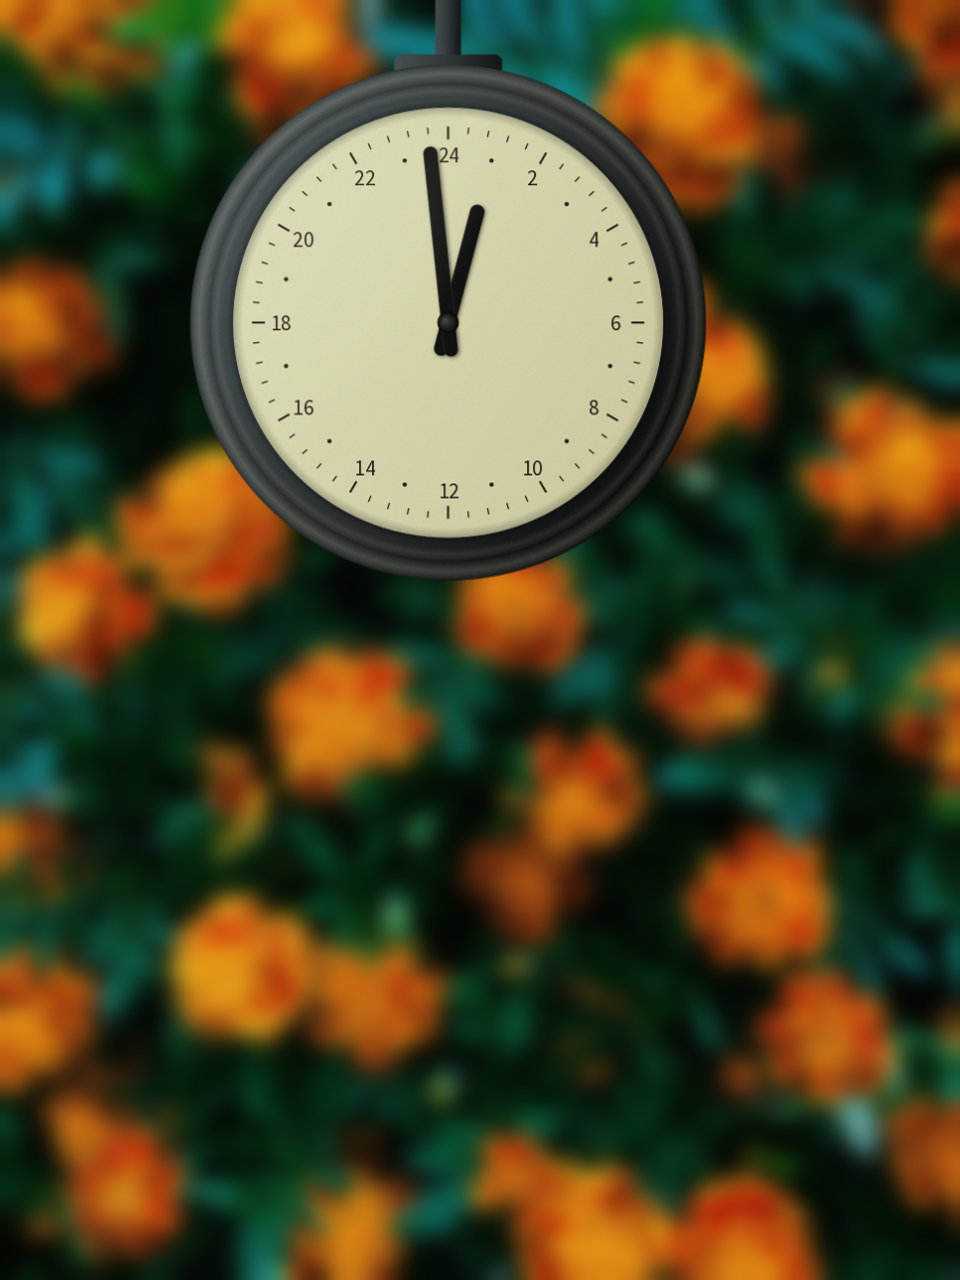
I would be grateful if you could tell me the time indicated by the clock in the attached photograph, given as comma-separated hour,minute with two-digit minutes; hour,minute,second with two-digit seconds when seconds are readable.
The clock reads 0,59
